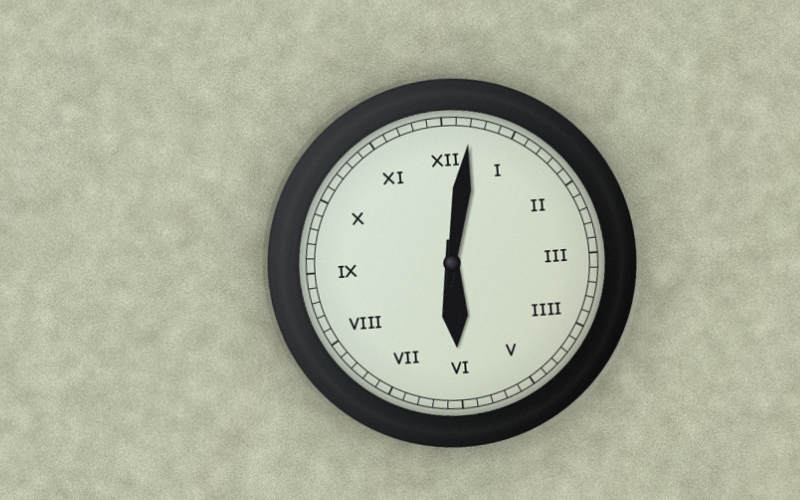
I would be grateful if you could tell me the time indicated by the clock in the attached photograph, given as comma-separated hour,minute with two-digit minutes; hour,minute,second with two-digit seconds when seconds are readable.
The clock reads 6,02
